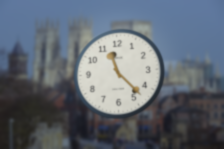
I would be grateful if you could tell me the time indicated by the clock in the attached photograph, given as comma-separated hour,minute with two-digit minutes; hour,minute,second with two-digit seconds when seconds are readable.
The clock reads 11,23
